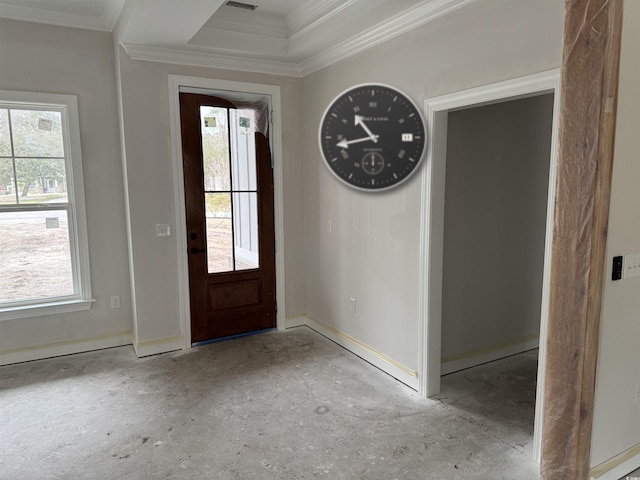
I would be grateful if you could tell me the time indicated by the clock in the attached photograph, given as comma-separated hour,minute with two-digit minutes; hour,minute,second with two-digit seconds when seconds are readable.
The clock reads 10,43
